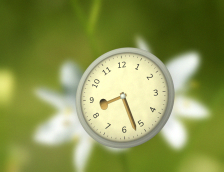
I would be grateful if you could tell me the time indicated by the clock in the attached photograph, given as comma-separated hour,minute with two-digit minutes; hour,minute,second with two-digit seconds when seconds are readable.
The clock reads 8,27
